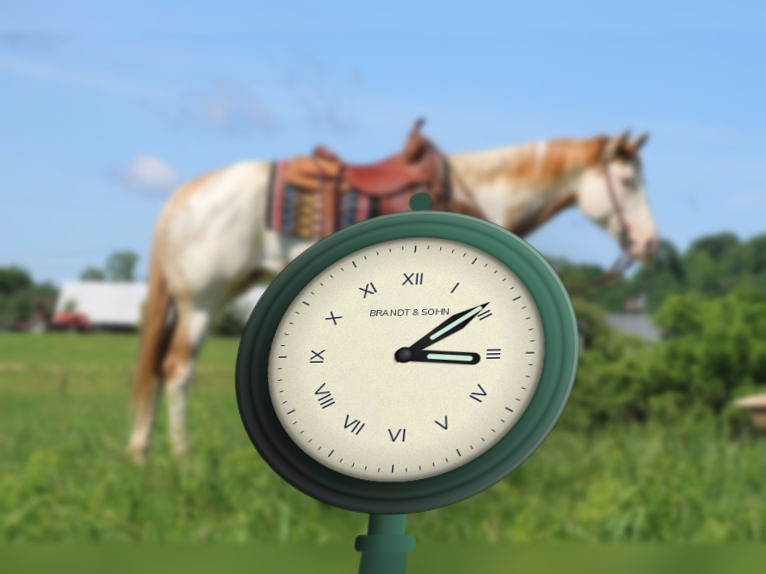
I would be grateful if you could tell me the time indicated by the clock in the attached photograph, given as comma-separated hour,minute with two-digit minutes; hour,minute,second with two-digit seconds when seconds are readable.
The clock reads 3,09
